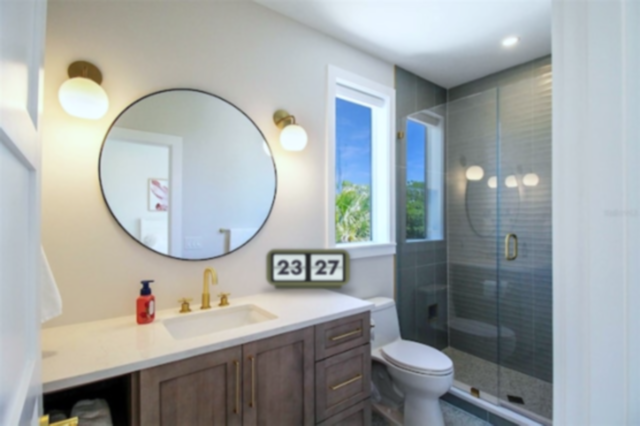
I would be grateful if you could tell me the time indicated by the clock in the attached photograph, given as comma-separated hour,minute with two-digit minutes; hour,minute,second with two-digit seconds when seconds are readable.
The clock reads 23,27
